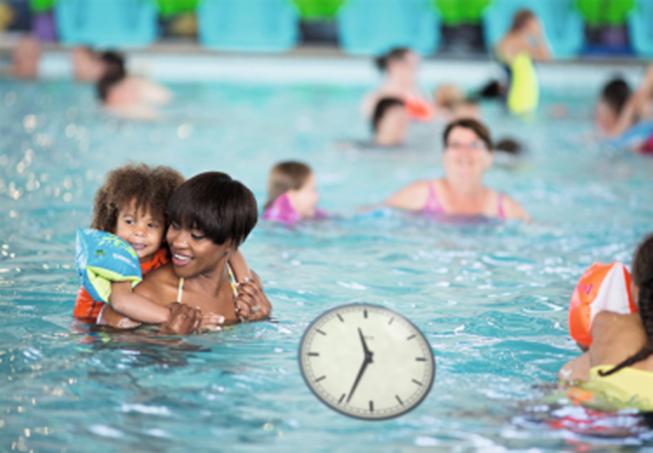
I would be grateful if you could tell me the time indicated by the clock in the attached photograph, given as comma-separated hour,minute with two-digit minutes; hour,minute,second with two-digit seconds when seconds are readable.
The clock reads 11,34
